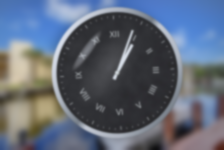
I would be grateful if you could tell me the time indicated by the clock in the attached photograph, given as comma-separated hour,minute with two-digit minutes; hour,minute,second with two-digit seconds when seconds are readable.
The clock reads 1,04
